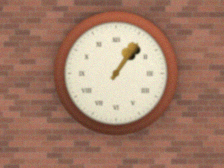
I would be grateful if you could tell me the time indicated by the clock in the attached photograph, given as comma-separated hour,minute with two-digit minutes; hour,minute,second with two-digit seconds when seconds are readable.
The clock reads 1,06
